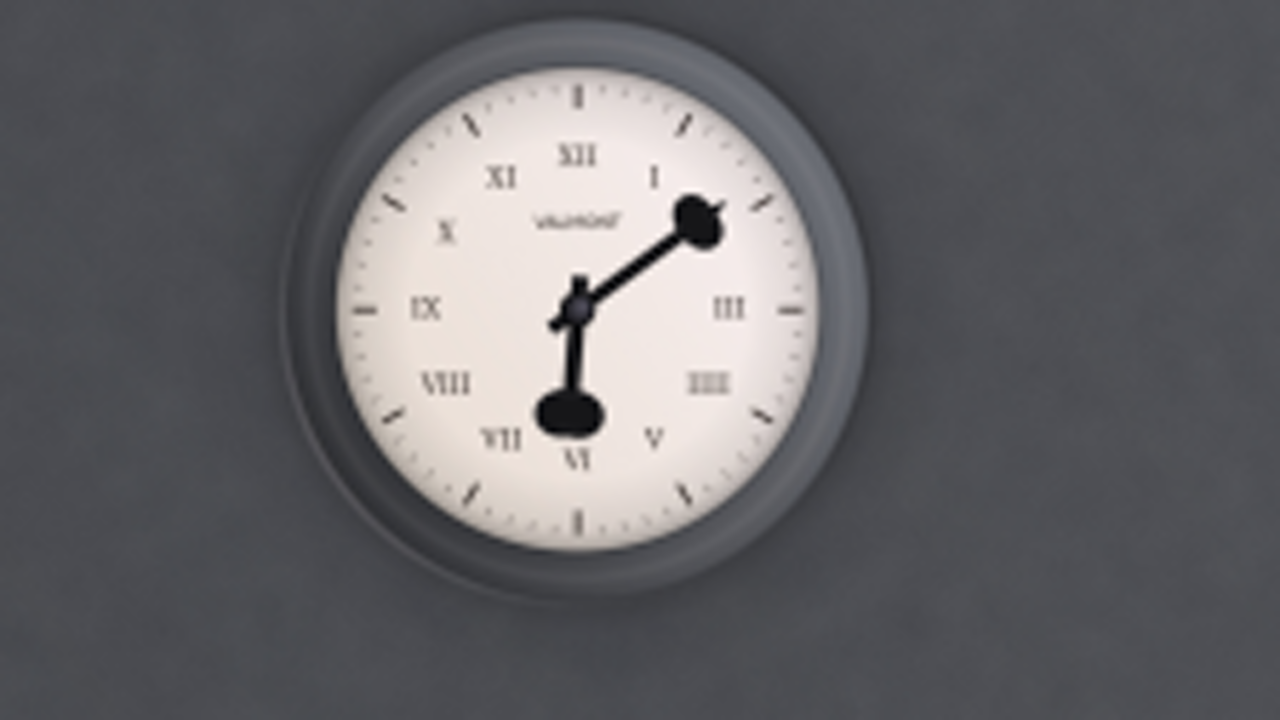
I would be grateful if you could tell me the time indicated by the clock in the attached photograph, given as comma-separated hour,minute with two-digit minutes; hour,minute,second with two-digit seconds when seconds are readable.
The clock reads 6,09
